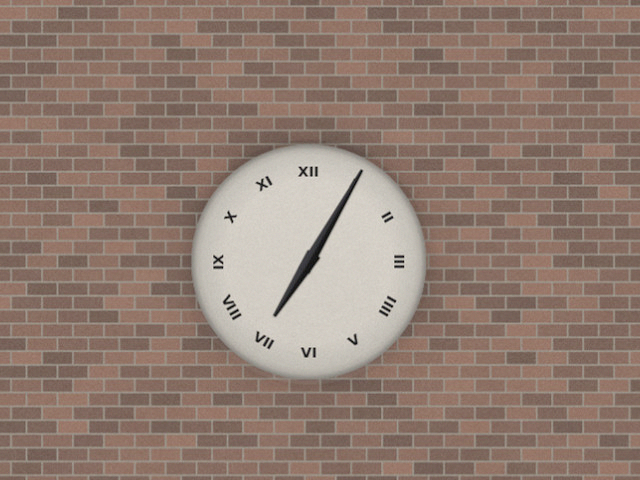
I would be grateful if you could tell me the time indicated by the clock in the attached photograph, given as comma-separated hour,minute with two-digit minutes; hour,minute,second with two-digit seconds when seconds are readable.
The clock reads 7,05
